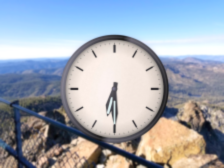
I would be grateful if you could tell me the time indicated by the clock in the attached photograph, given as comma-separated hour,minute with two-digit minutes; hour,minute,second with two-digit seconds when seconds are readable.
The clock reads 6,30
